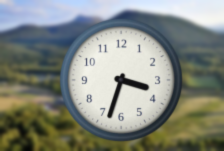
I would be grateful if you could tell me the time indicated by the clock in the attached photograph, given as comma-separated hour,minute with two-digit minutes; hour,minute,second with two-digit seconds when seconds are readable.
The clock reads 3,33
